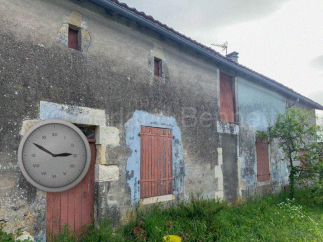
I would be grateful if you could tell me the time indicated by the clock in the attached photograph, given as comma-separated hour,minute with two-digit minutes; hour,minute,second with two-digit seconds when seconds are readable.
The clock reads 2,50
